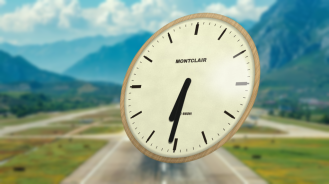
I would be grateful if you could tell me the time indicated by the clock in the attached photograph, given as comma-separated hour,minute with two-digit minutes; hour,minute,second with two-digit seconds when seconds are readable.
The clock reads 6,31
